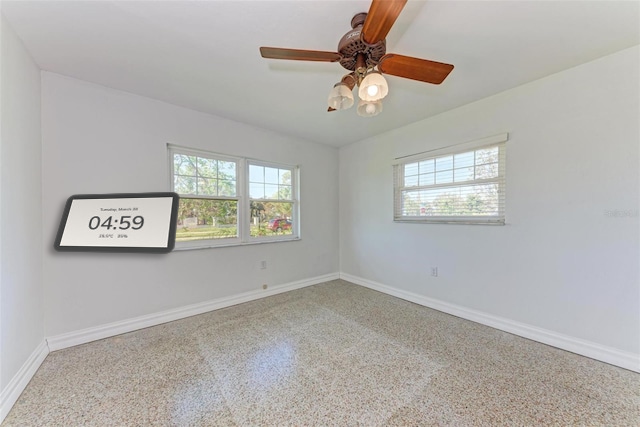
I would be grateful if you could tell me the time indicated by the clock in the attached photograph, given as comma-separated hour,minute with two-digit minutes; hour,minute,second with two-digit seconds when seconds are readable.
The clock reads 4,59
